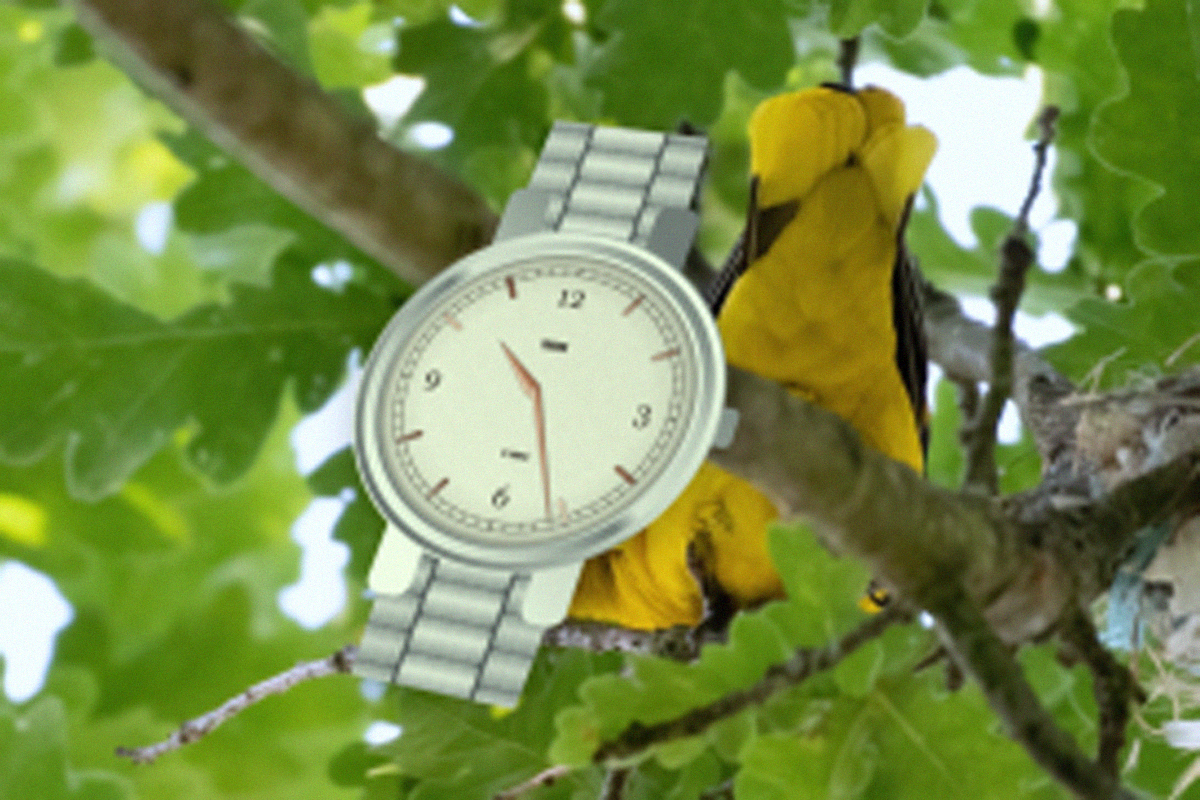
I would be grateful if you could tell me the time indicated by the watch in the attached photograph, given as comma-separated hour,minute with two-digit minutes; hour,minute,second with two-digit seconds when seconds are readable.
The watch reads 10,26
